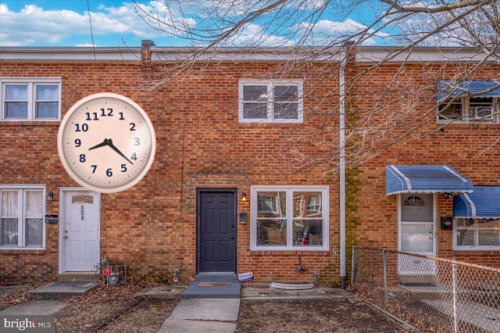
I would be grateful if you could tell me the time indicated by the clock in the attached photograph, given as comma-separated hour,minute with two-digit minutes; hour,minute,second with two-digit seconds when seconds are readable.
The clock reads 8,22
